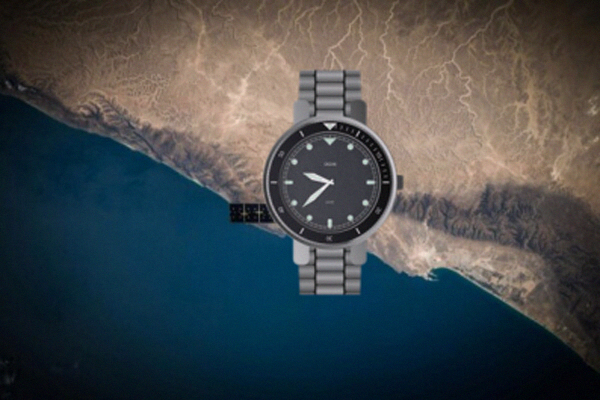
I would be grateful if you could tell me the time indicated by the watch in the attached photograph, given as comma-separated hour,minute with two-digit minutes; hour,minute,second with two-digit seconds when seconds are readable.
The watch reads 9,38
